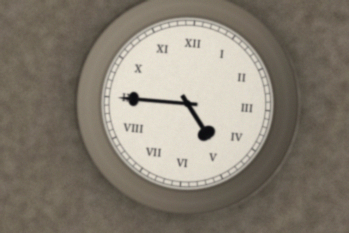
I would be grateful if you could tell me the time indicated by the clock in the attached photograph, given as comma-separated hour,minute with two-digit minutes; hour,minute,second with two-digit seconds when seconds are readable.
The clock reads 4,45
